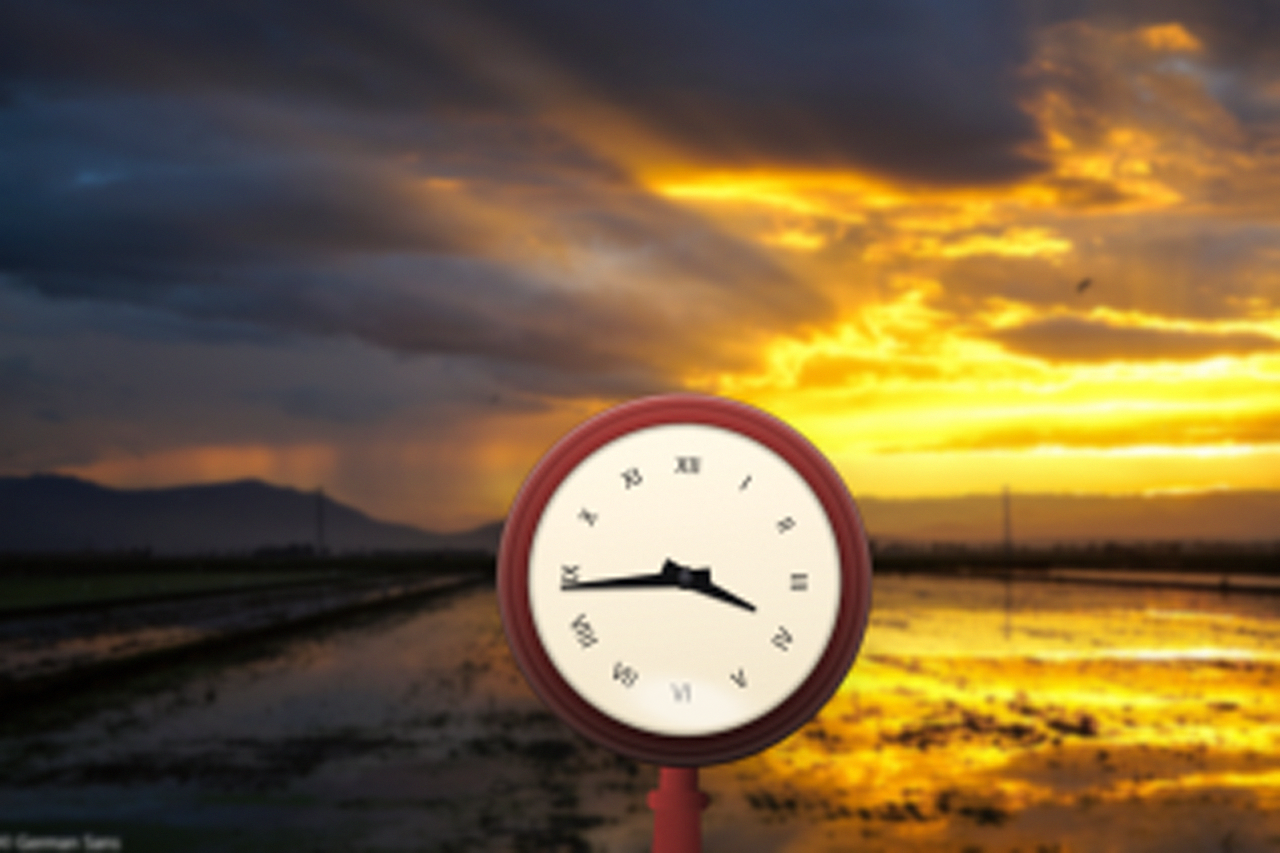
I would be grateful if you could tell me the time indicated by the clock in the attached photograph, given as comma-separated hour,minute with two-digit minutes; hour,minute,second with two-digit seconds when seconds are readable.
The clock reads 3,44
